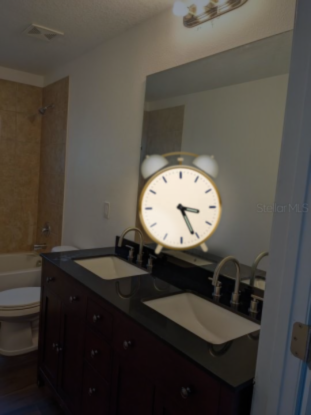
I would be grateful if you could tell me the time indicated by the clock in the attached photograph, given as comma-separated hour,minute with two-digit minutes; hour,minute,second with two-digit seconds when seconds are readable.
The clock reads 3,26
